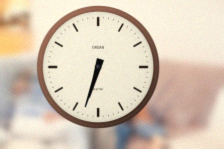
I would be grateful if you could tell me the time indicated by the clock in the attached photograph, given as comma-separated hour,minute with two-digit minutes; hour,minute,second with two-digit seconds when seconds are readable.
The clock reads 6,33
